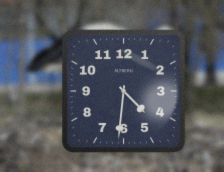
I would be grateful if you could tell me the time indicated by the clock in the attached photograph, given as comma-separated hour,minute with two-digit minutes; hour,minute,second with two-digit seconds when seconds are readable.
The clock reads 4,31
